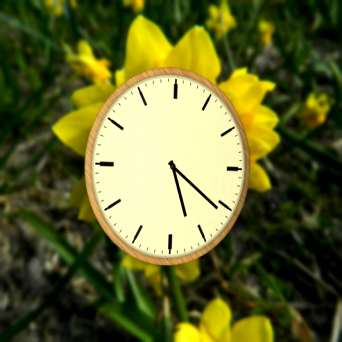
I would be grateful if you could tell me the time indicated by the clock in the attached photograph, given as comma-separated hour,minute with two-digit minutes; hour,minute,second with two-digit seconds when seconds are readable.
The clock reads 5,21
